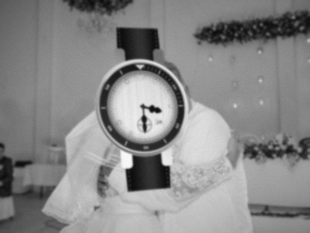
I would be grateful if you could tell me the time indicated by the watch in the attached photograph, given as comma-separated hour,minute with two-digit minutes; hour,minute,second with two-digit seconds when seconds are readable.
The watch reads 3,30
